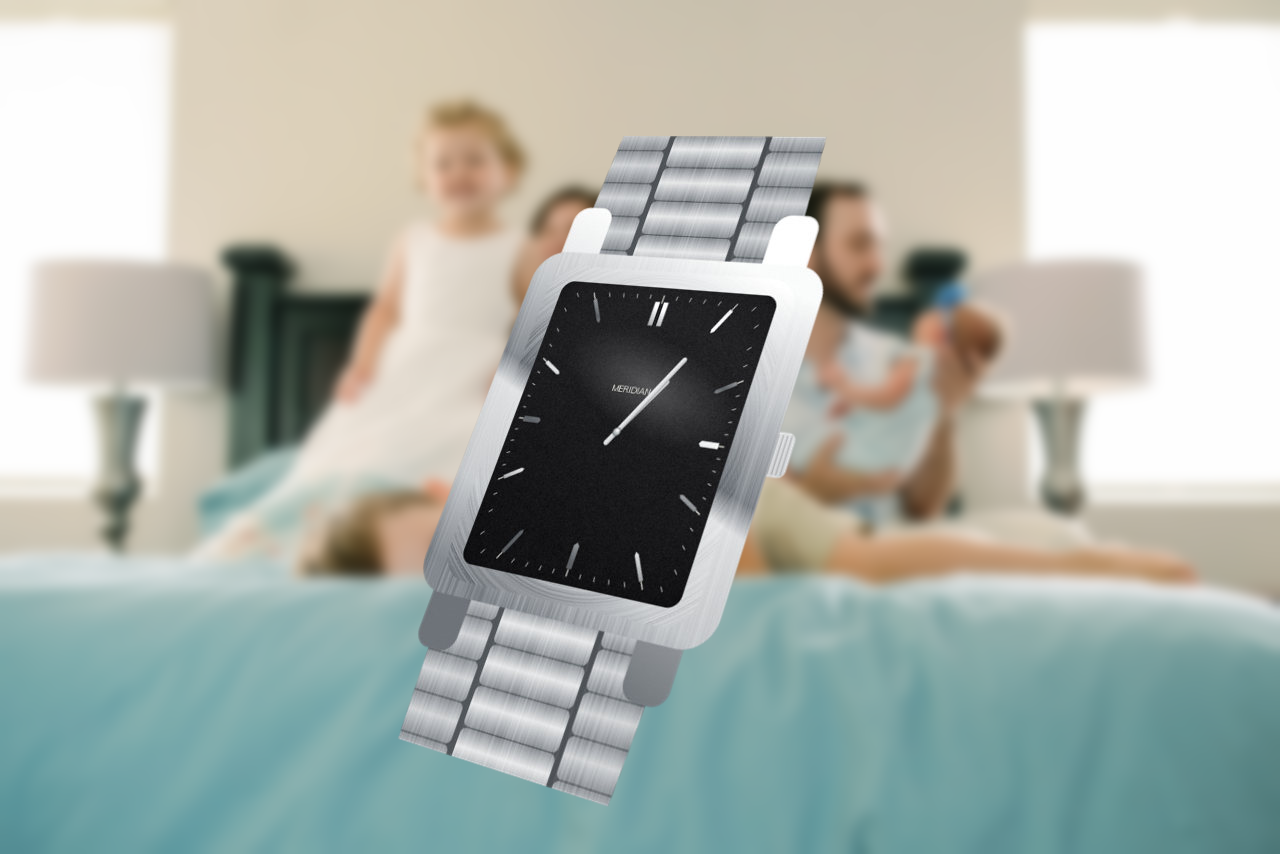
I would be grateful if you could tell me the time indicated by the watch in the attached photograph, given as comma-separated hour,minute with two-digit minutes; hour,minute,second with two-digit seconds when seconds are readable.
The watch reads 1,05
